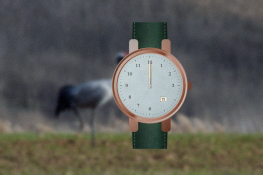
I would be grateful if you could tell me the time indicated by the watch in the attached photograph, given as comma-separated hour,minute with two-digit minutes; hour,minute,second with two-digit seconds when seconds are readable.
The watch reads 12,00
